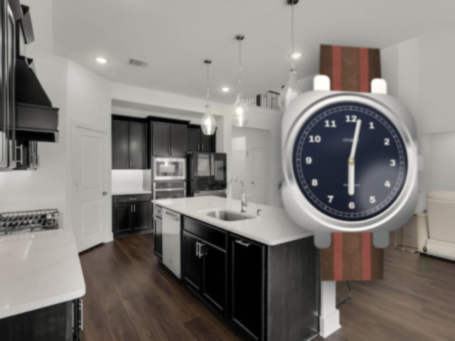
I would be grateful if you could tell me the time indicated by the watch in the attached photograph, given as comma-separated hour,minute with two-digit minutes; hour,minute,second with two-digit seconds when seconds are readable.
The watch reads 6,02
